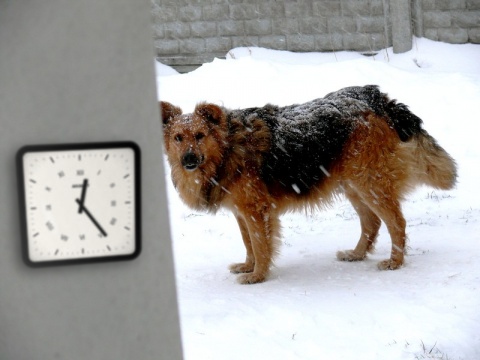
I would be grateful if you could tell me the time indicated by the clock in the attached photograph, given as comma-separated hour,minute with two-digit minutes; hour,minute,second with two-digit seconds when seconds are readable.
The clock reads 12,24
